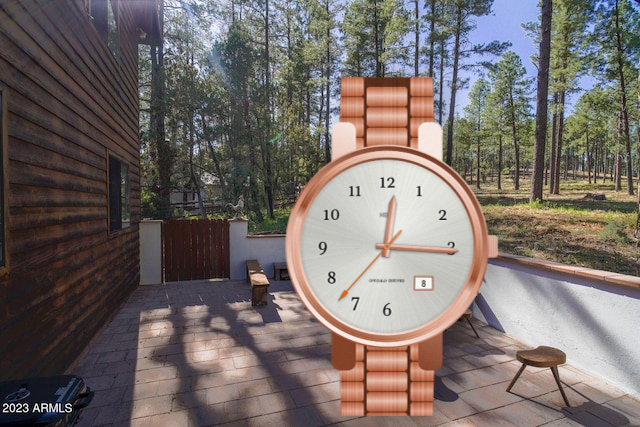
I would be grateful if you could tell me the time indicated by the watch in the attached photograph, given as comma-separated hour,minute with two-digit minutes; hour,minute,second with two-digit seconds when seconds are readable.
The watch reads 12,15,37
